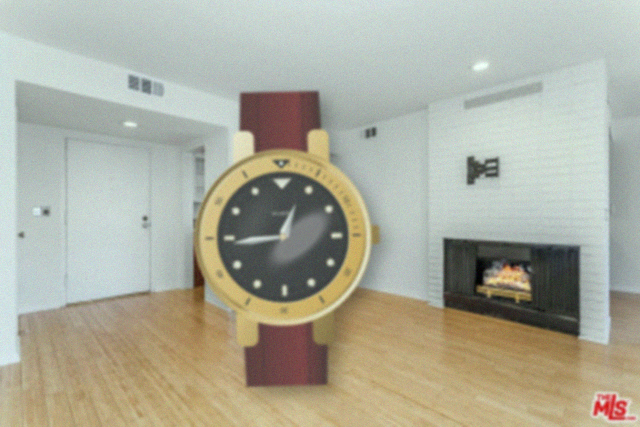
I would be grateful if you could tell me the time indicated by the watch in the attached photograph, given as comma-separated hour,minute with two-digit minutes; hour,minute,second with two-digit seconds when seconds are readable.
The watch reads 12,44
